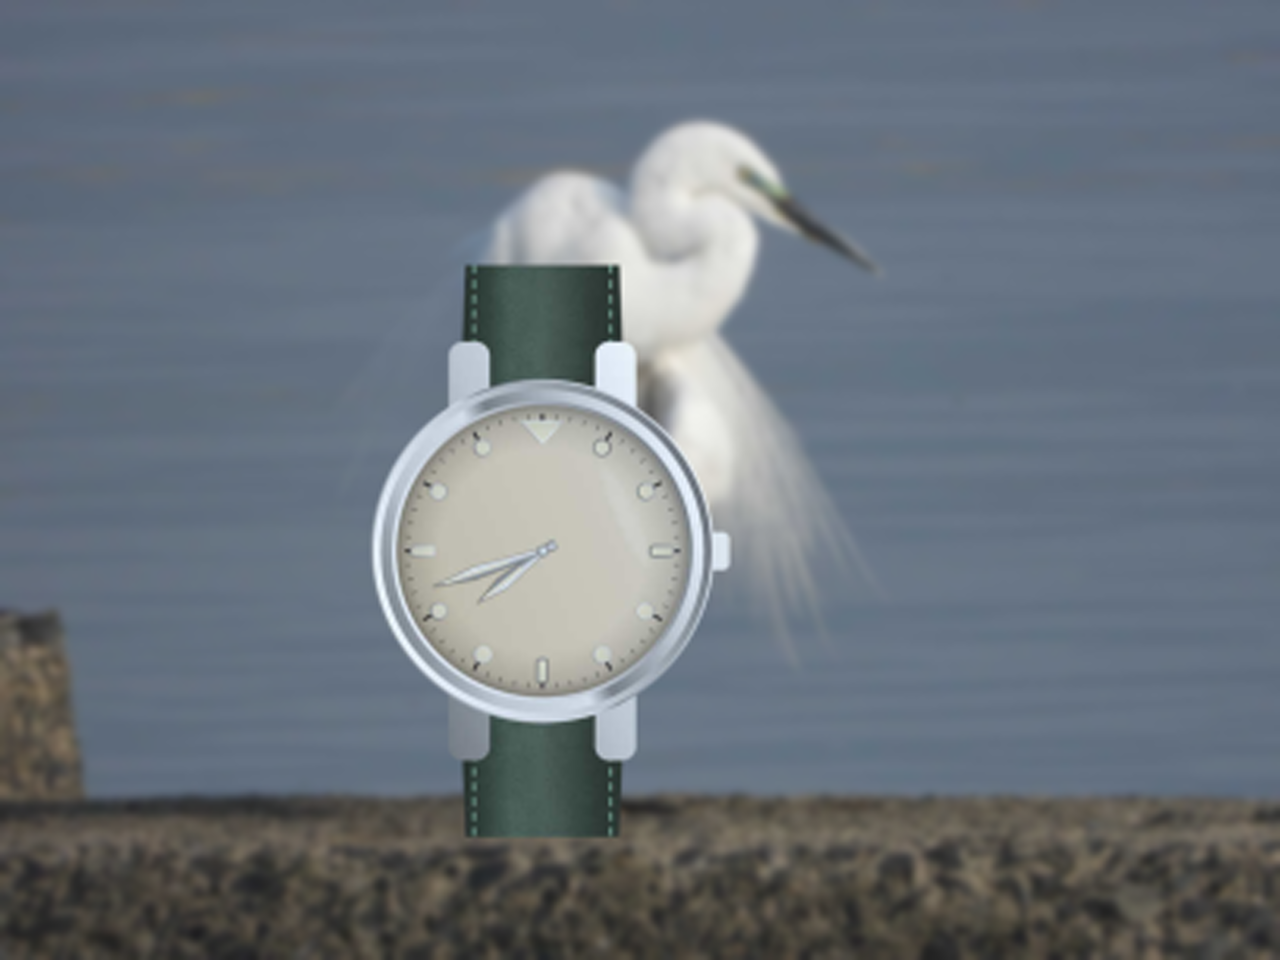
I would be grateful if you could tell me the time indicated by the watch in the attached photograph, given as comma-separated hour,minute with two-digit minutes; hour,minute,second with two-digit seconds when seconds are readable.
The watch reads 7,42
